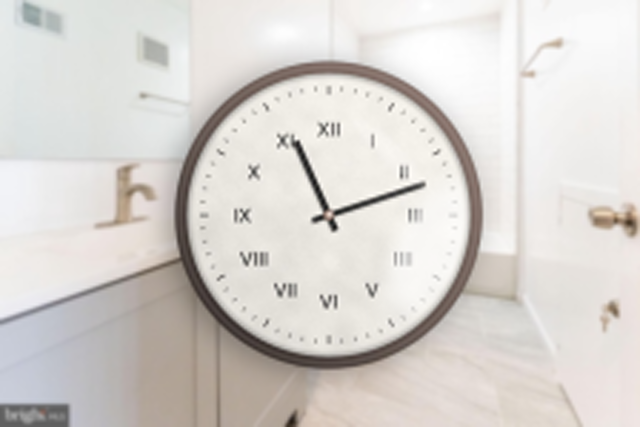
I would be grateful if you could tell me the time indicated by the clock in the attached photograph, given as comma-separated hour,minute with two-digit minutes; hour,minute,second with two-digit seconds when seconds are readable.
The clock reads 11,12
